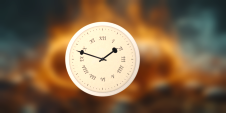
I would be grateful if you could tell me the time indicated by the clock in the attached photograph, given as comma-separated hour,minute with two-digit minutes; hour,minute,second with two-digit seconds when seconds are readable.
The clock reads 1,48
